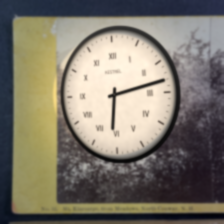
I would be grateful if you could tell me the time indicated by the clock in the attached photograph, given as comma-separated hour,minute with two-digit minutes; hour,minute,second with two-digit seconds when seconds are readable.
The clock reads 6,13
